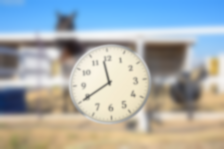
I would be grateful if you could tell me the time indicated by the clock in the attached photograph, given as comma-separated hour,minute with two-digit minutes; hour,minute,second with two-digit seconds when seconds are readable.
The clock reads 11,40
